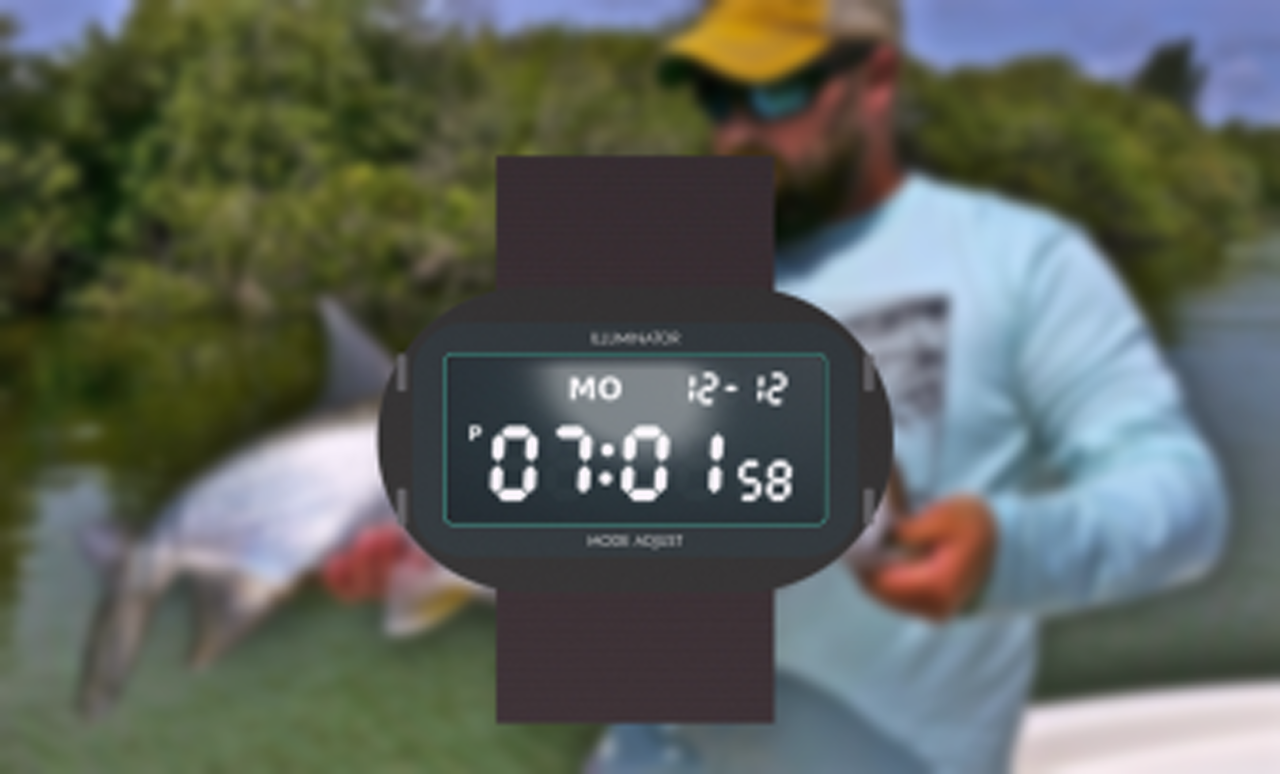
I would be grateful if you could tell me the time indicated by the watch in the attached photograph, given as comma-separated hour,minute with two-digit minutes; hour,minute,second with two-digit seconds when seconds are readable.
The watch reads 7,01,58
